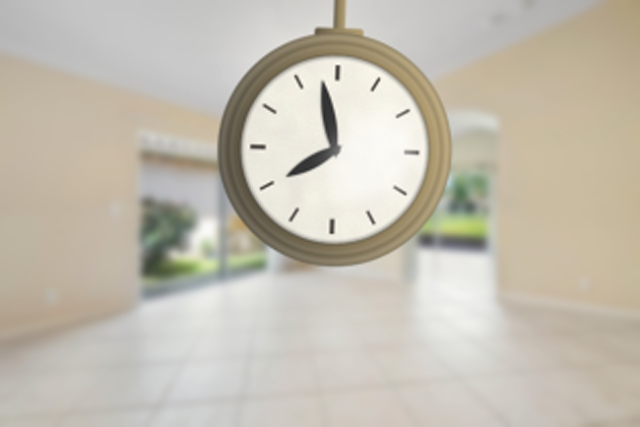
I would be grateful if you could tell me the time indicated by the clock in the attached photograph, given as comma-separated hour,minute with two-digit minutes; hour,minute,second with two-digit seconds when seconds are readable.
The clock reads 7,58
